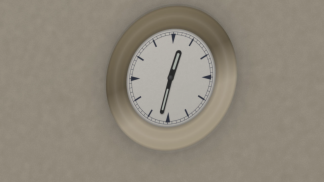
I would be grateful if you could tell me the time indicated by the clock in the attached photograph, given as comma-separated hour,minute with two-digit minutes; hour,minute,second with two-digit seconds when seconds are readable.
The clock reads 12,32
